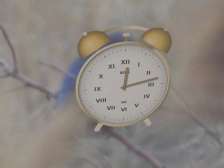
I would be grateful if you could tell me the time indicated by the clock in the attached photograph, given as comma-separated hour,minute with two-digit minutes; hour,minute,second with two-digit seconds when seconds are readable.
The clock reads 12,13
